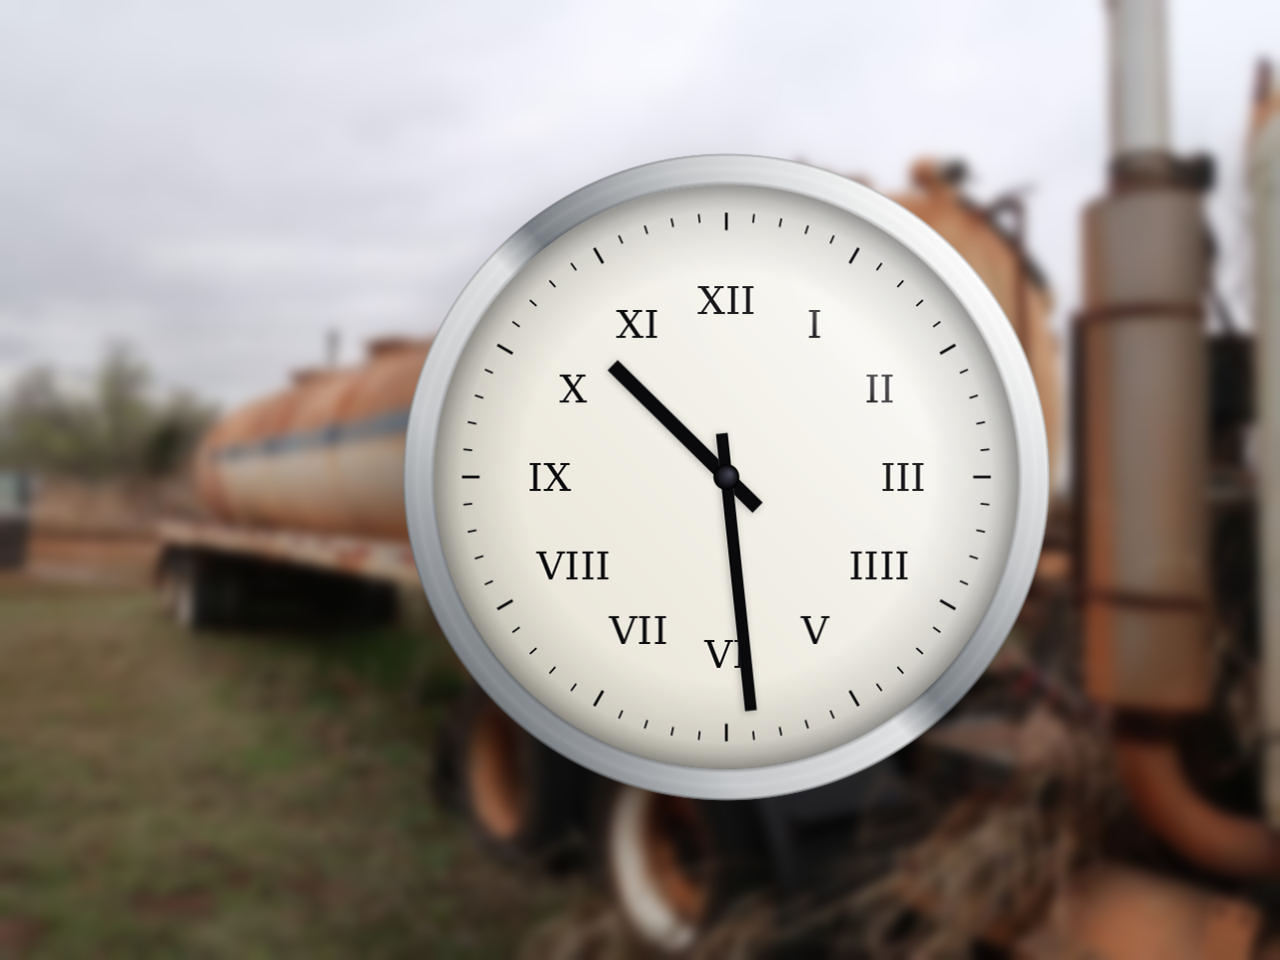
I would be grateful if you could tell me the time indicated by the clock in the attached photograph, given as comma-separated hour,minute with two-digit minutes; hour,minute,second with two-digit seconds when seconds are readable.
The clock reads 10,29
